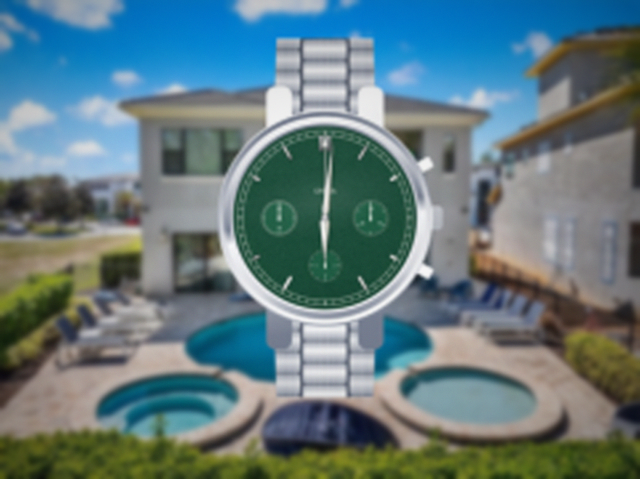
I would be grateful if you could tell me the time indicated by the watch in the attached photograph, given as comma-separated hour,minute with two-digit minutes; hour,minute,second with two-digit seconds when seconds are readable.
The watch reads 6,01
